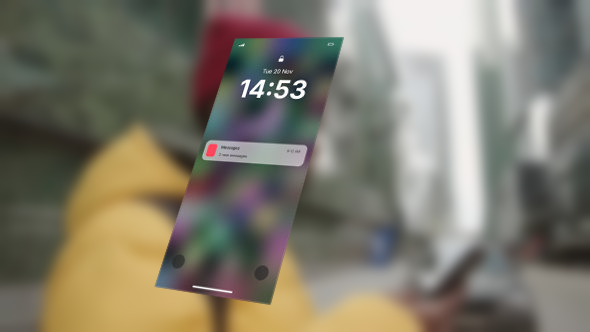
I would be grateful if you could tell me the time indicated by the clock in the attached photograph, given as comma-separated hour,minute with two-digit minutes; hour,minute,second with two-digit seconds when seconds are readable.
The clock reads 14,53
